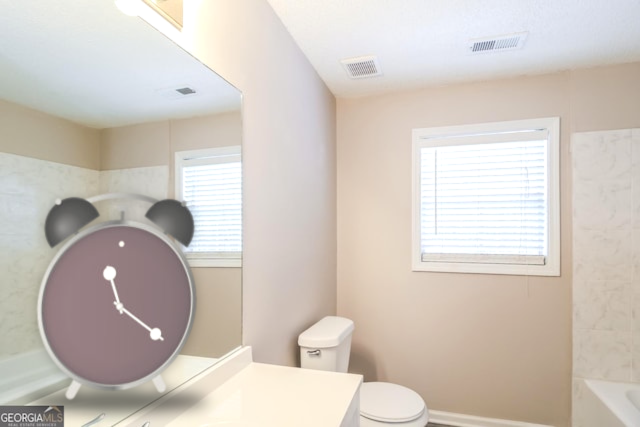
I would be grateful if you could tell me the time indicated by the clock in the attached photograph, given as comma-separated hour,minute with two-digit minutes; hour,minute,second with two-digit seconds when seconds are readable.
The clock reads 11,21
